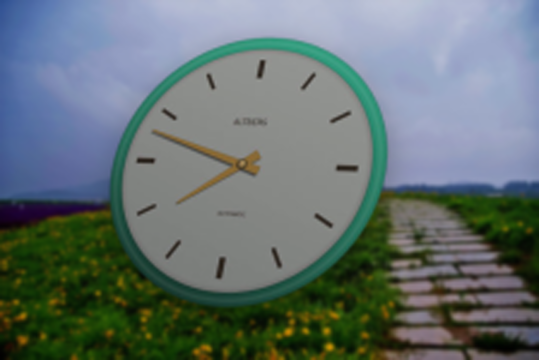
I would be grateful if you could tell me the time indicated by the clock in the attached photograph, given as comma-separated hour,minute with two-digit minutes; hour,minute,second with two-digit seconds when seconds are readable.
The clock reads 7,48
